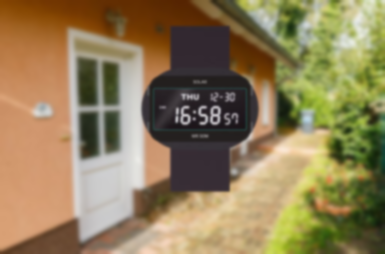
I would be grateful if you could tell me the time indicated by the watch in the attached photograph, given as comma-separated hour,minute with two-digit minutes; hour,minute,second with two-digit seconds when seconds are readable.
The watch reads 16,58,57
